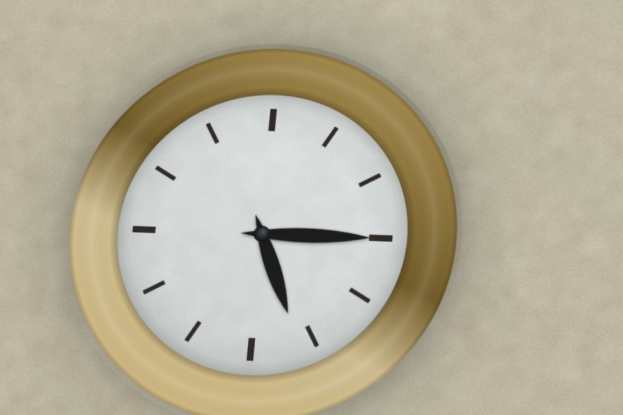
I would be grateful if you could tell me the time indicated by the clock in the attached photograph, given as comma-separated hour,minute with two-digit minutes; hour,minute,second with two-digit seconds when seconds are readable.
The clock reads 5,15
